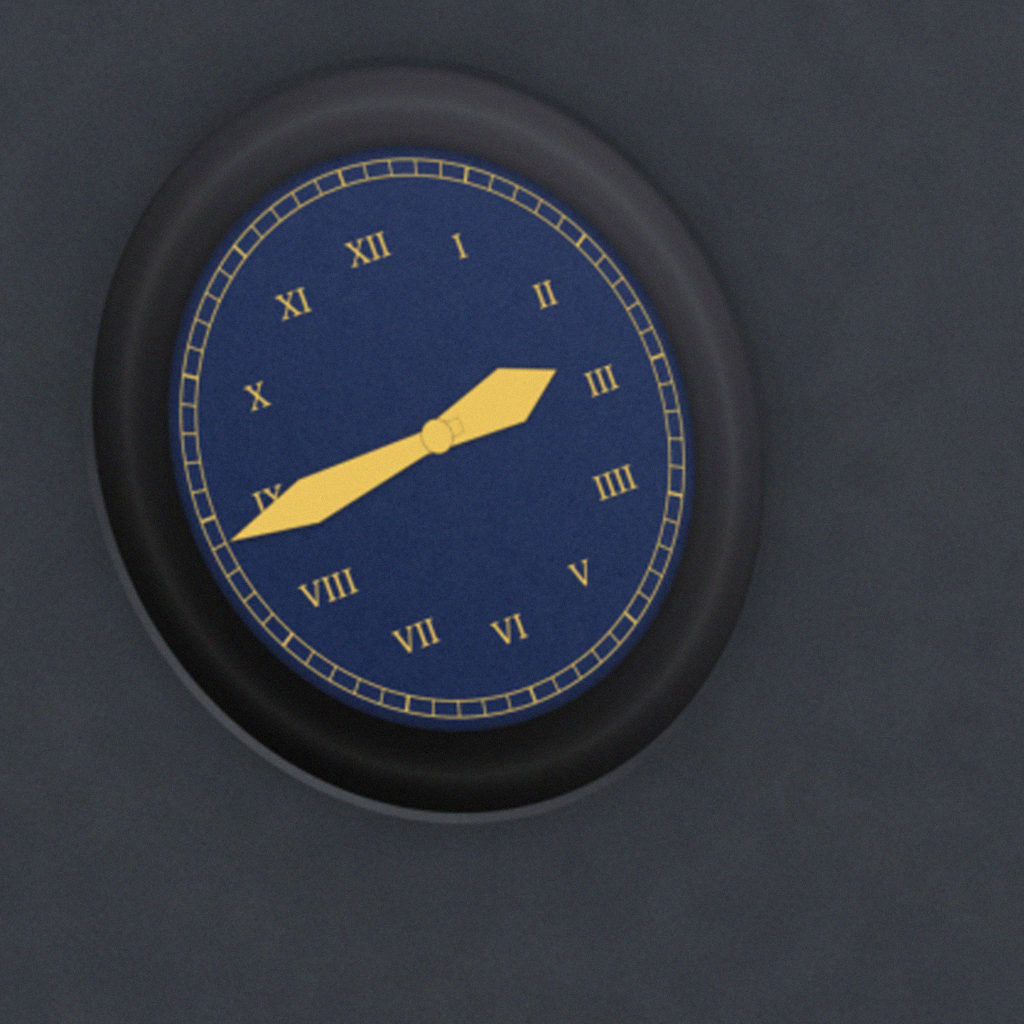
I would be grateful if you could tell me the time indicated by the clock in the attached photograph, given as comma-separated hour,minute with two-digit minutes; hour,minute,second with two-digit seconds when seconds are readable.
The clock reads 2,44
